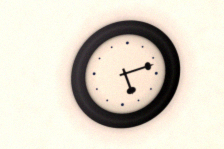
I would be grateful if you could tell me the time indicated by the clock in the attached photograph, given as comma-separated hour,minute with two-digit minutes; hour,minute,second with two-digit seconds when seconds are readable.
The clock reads 5,12
